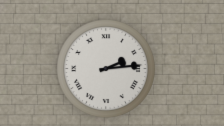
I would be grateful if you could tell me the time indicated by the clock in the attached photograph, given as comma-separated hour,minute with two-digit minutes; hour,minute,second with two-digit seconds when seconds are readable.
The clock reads 2,14
